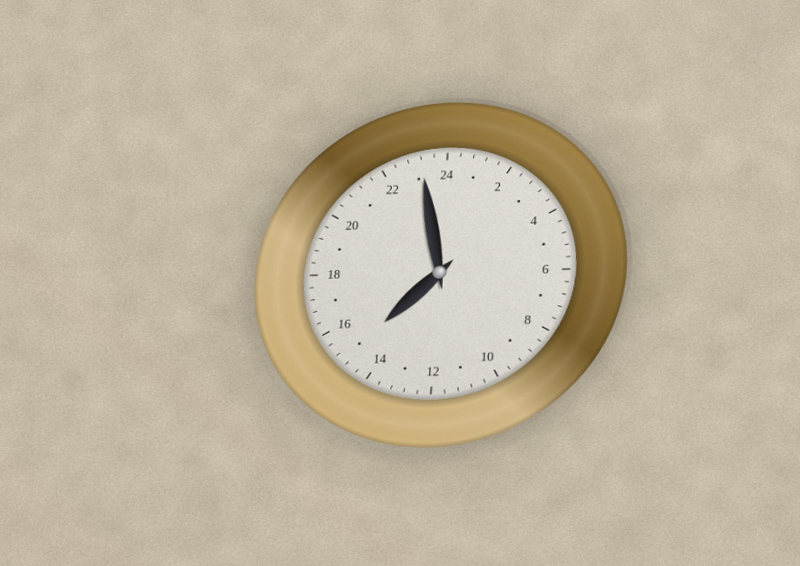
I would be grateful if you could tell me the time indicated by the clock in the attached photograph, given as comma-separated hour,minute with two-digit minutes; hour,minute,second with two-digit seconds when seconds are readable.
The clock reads 14,58
